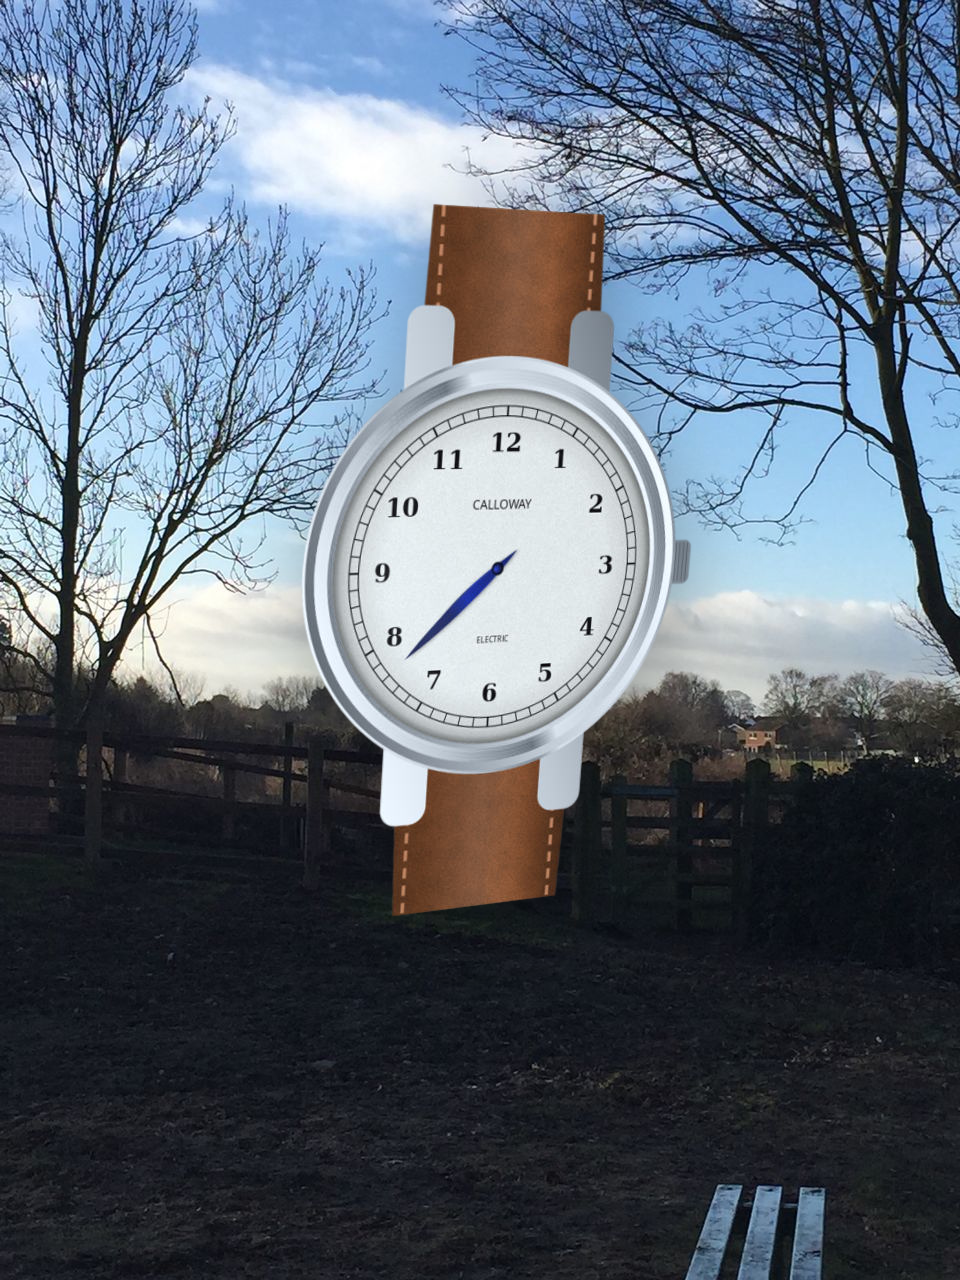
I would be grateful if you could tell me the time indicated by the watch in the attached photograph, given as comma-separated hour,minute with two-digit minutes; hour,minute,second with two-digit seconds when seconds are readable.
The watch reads 7,38
